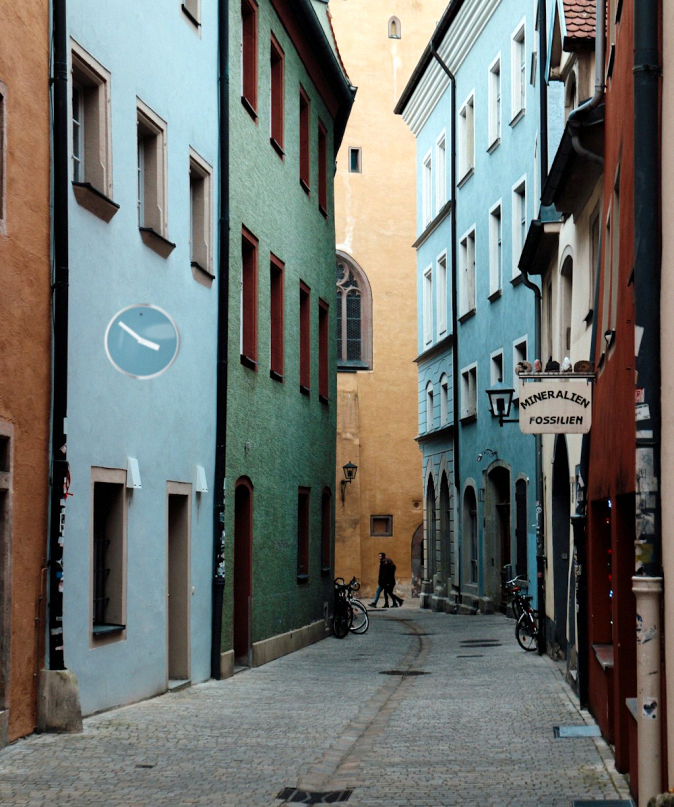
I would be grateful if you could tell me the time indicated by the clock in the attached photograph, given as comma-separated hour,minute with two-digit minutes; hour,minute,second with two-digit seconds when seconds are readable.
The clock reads 3,52
